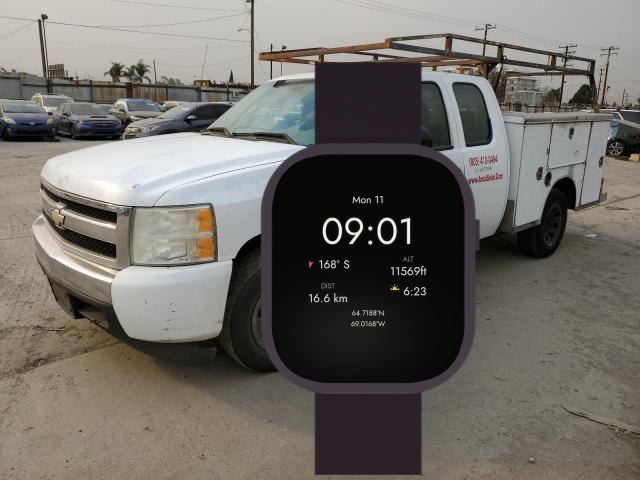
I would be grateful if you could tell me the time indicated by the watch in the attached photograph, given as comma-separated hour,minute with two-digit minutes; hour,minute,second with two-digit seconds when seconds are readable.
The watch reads 9,01
